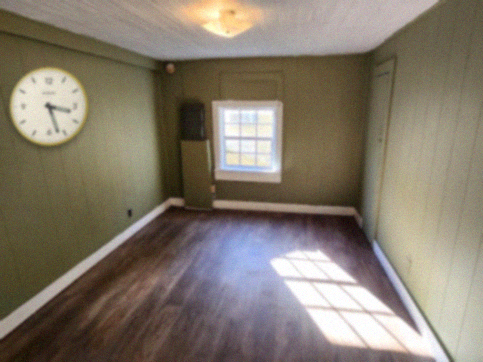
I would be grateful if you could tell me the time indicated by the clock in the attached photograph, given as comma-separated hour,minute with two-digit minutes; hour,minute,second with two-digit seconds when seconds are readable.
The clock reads 3,27
